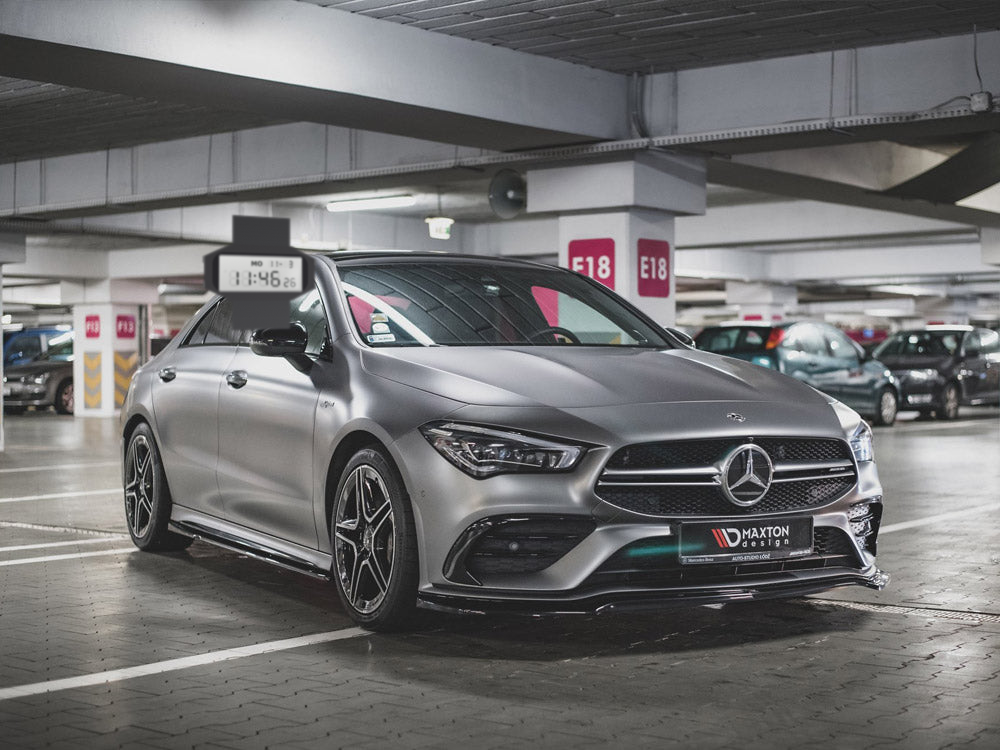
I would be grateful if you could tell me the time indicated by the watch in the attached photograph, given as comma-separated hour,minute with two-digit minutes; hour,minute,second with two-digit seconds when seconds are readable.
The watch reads 11,46
